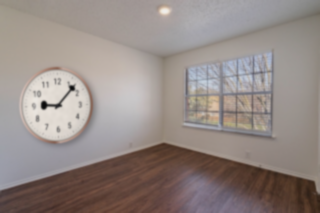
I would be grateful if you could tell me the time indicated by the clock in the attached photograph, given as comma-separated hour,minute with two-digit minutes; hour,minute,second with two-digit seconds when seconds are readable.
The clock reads 9,07
